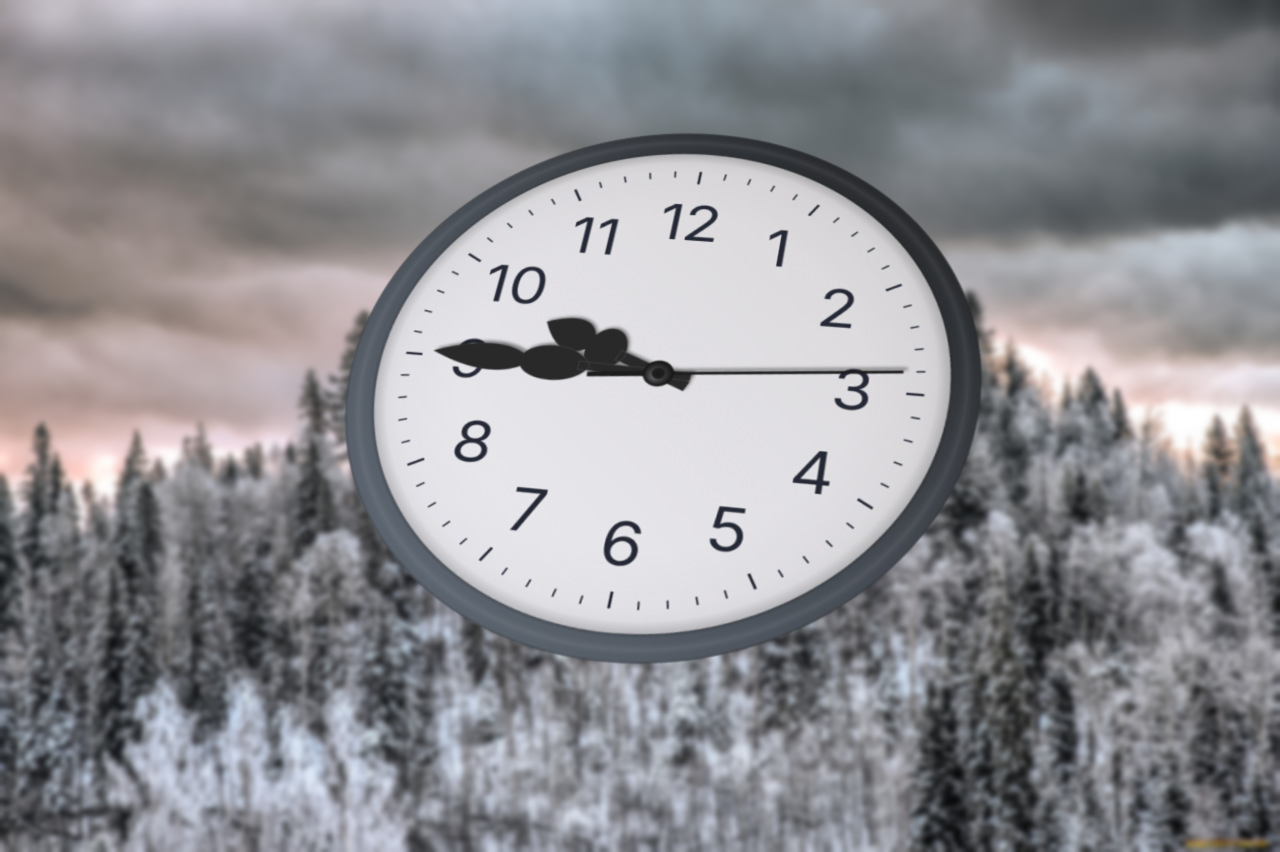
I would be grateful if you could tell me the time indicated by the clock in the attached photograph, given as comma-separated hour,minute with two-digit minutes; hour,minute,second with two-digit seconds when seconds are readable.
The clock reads 9,45,14
